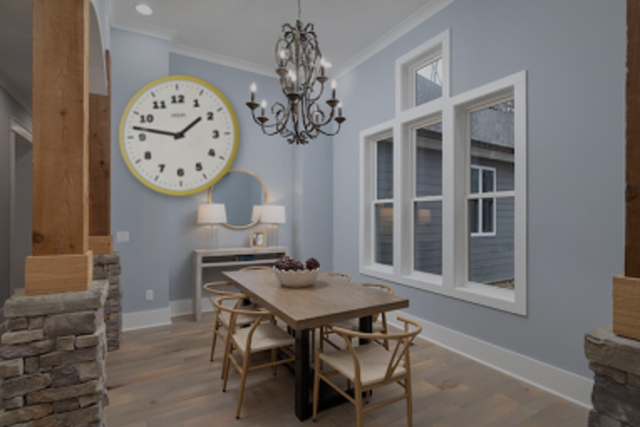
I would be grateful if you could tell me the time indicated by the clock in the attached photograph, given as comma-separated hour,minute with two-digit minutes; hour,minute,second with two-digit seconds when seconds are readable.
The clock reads 1,47
